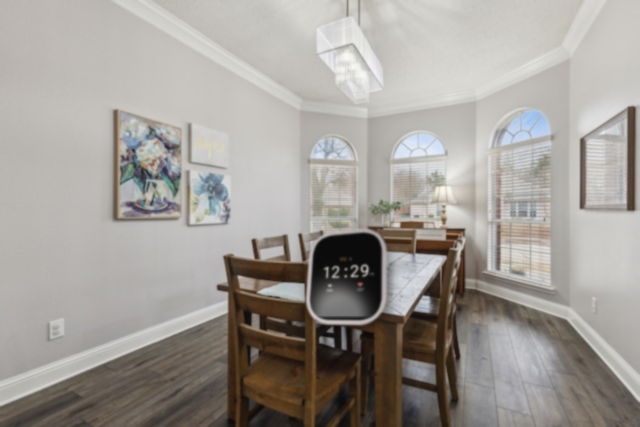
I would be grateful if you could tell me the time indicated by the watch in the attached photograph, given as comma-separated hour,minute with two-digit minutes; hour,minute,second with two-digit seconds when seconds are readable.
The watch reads 12,29
